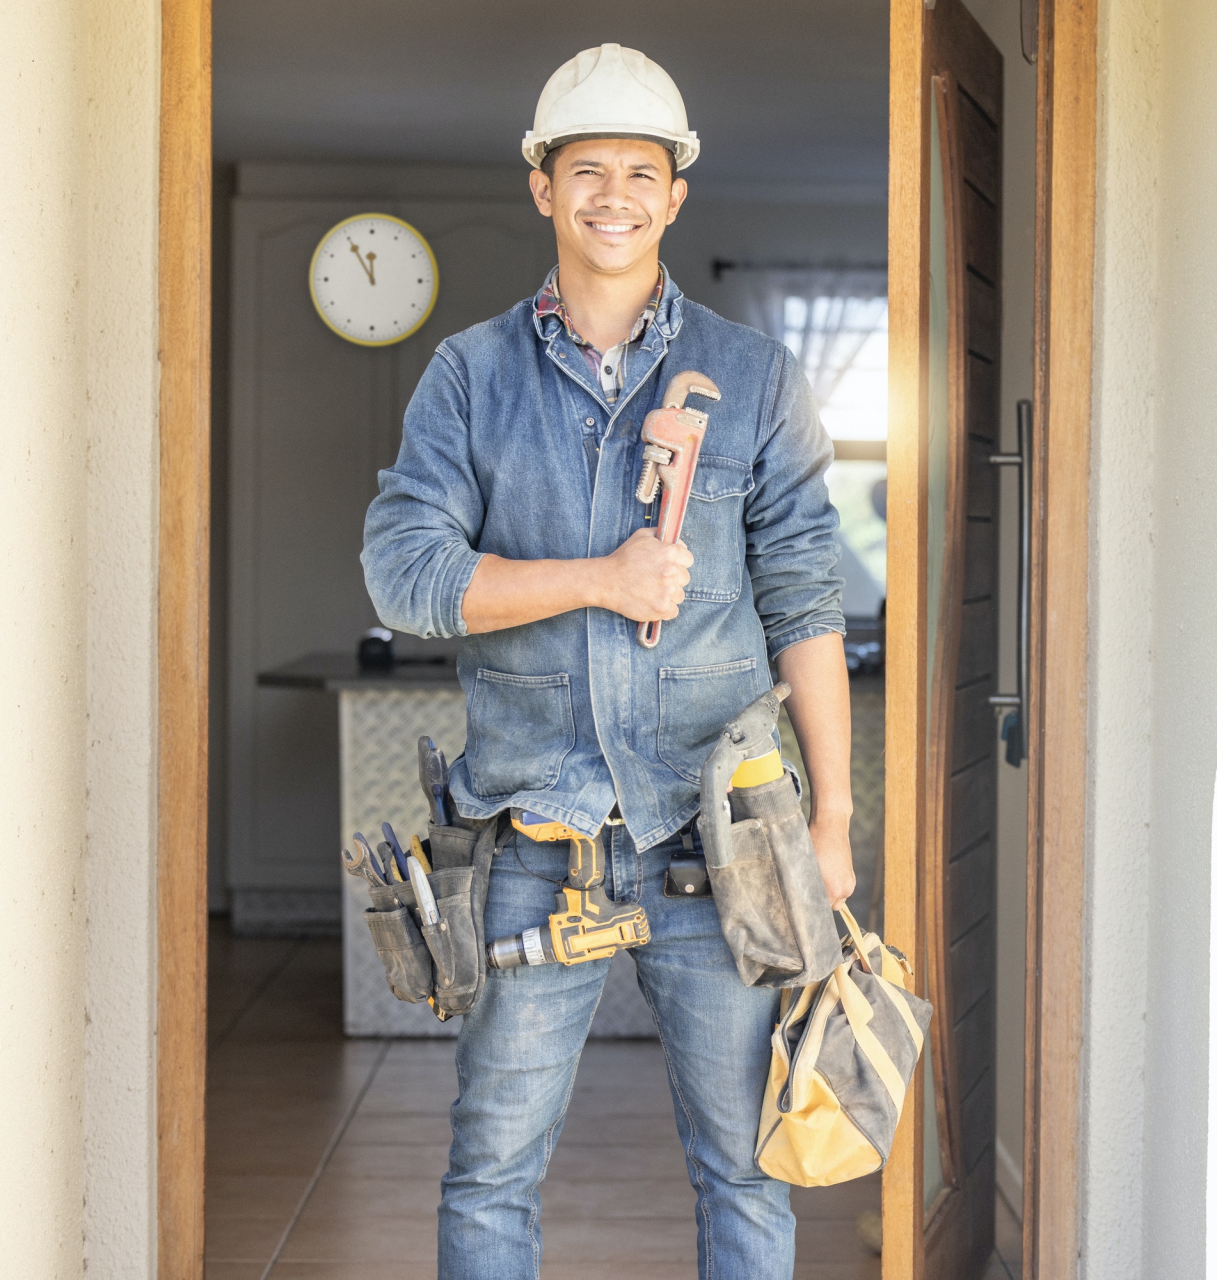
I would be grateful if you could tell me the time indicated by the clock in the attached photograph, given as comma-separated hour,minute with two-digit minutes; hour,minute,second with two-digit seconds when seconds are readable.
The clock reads 11,55
